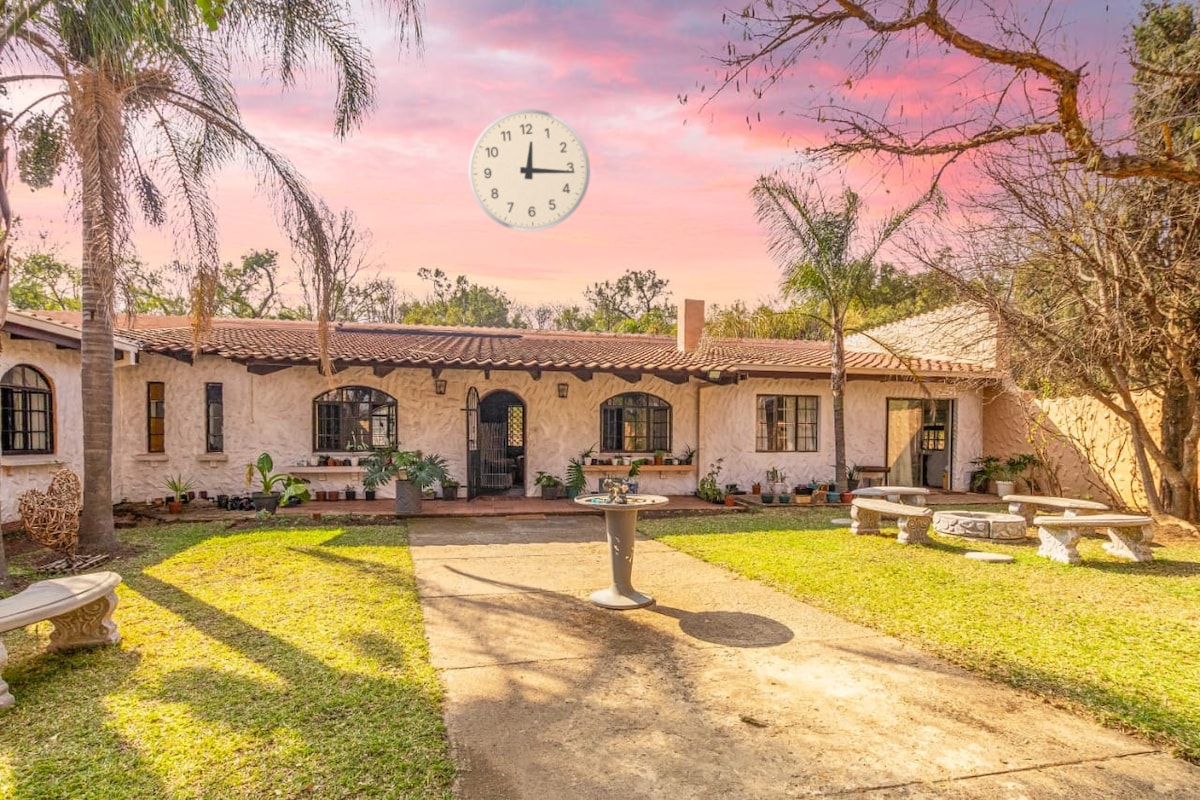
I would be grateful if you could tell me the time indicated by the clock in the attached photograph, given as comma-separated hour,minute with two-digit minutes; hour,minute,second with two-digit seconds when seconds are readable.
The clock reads 12,16
